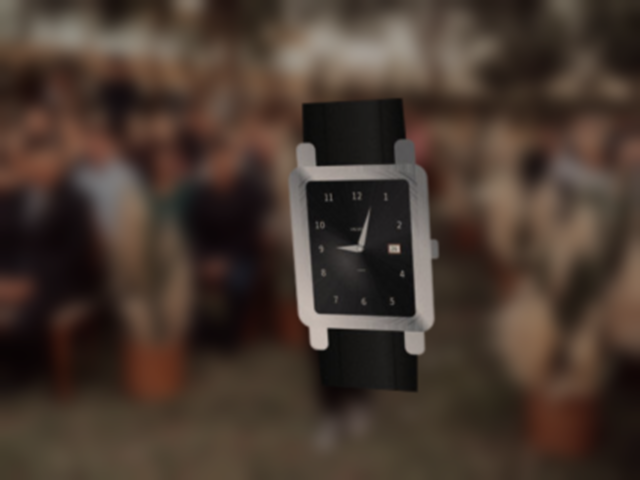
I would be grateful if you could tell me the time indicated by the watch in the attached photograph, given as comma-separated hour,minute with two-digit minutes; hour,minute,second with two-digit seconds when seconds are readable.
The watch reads 9,03
